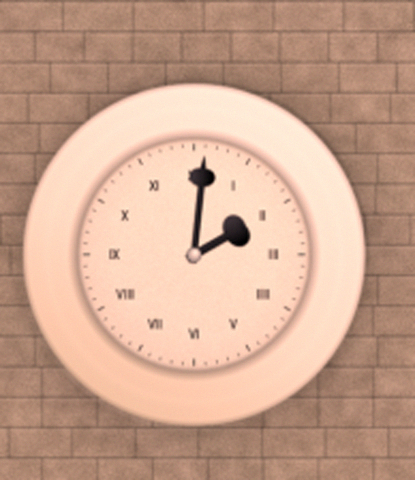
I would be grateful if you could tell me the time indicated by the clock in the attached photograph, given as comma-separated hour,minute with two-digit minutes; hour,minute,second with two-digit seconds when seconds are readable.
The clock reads 2,01
